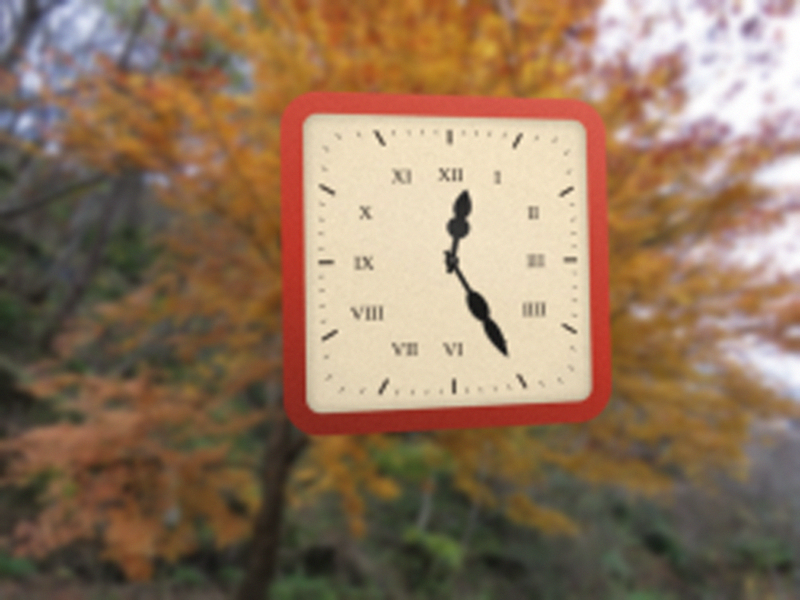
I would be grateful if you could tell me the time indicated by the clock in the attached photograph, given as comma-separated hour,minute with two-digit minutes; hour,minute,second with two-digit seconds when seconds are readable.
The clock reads 12,25
